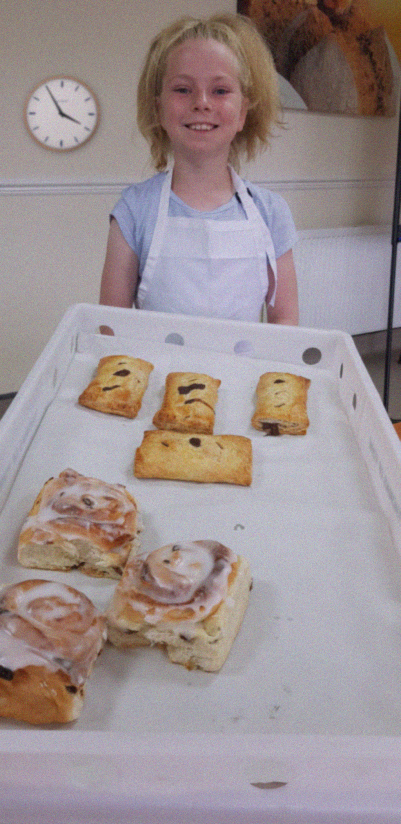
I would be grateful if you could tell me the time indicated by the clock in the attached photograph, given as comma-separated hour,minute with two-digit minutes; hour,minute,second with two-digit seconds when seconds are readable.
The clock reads 3,55
